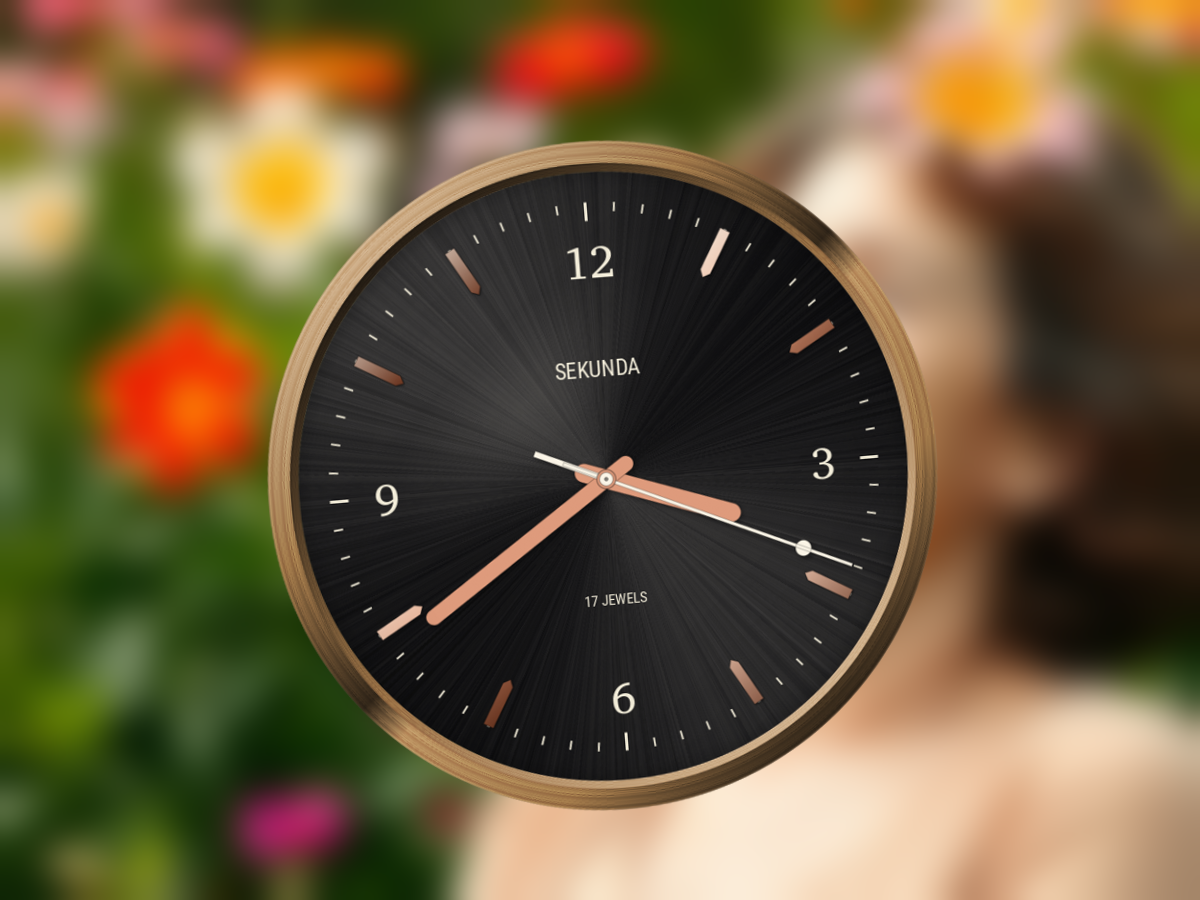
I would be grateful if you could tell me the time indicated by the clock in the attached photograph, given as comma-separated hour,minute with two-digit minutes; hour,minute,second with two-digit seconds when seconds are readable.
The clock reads 3,39,19
